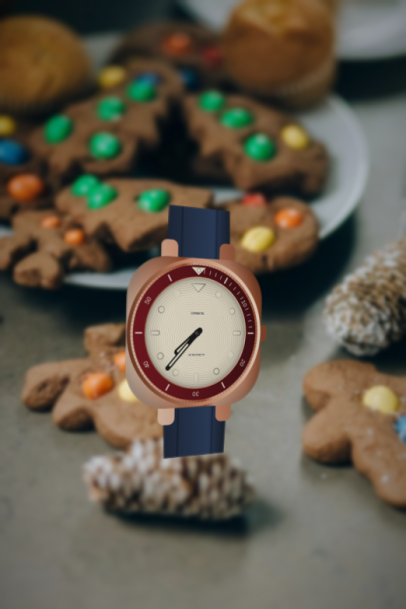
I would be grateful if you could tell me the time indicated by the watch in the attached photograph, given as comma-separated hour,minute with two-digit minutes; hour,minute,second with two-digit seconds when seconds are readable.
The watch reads 7,37
